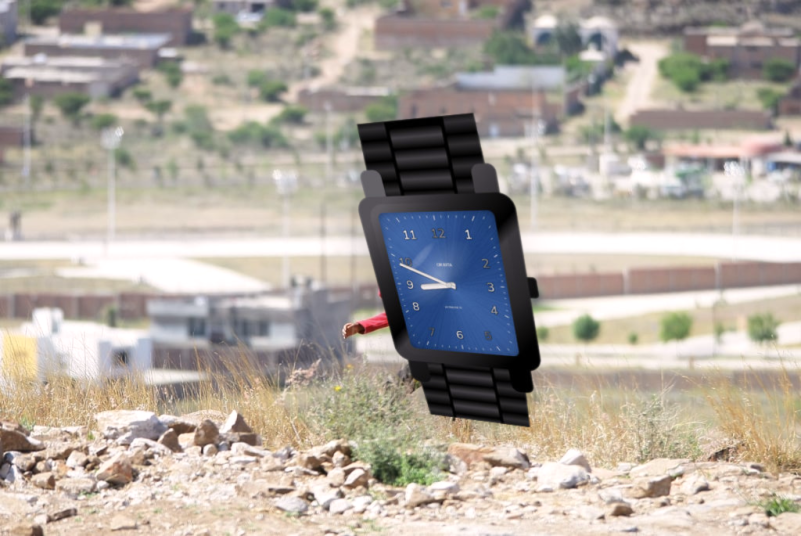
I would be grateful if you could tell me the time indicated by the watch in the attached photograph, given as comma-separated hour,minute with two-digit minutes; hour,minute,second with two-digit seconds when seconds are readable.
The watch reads 8,49
